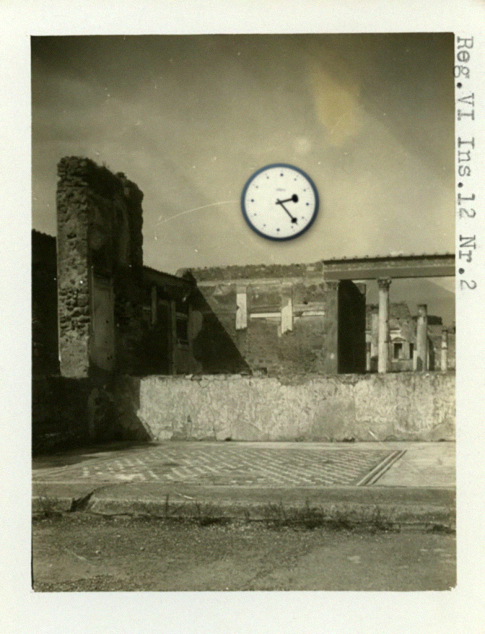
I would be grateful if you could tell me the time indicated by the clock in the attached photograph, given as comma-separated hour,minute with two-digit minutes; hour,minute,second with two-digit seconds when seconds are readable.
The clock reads 2,23
